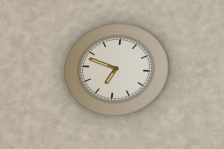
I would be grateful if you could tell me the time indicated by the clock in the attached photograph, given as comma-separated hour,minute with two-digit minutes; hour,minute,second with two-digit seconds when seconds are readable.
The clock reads 6,48
